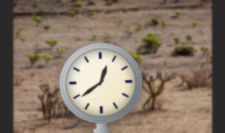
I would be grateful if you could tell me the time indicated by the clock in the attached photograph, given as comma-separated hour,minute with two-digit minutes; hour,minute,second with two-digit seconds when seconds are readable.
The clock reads 12,39
